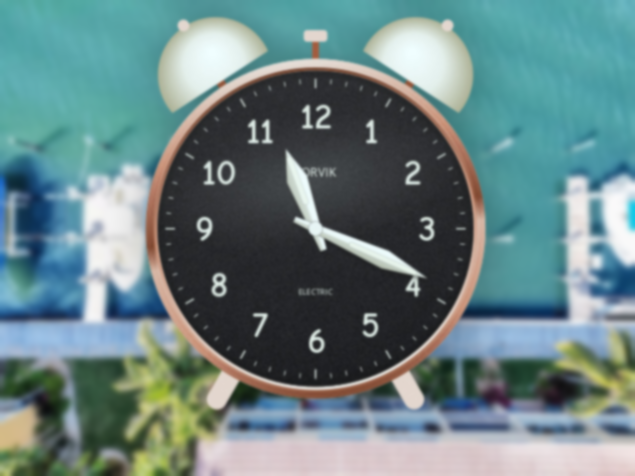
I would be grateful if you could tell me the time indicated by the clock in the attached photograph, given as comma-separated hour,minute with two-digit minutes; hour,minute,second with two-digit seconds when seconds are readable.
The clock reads 11,19
